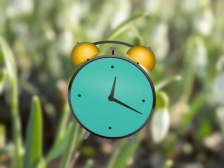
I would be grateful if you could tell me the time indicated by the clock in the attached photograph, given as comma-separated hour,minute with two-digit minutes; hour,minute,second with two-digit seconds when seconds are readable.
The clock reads 12,19
